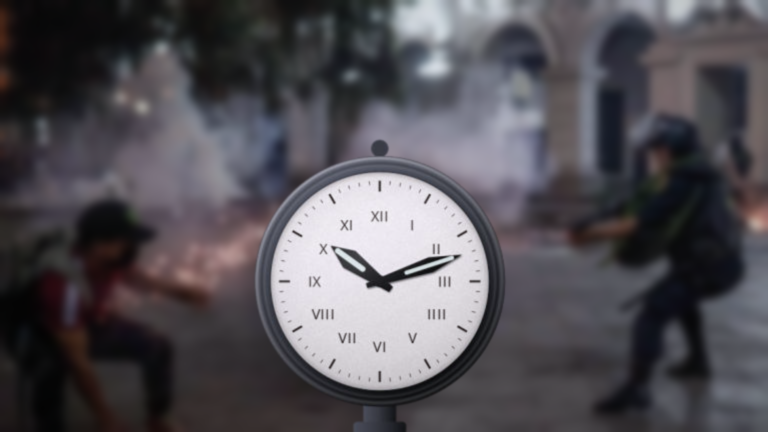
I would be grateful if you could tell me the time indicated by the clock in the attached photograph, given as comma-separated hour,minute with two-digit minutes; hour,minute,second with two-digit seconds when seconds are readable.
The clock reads 10,12
